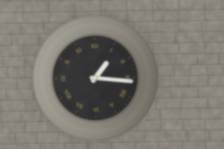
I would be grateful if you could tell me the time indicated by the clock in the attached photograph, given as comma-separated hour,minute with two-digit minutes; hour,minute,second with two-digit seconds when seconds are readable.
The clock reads 1,16
